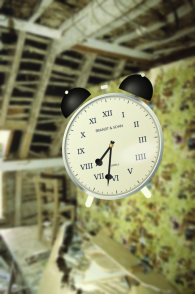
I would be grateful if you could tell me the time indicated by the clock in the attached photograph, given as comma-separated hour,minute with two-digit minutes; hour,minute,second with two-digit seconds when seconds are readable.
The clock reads 7,32
